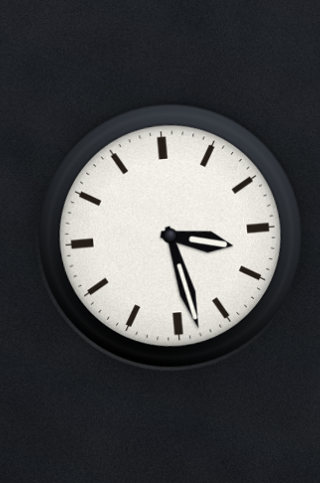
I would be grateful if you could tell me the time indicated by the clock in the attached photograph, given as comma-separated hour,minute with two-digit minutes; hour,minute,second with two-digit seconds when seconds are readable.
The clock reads 3,28
